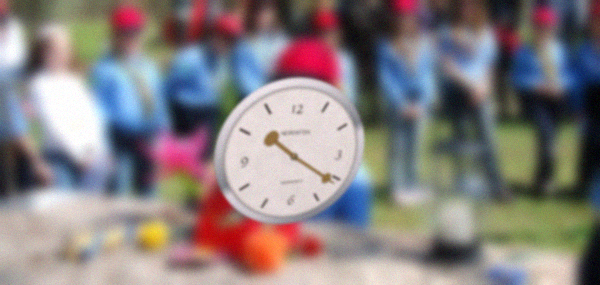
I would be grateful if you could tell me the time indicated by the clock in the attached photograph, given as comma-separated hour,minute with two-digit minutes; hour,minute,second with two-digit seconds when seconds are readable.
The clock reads 10,21
